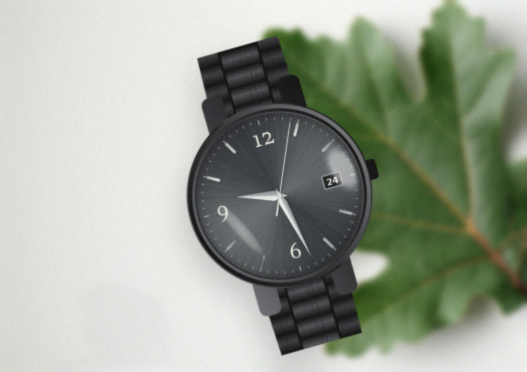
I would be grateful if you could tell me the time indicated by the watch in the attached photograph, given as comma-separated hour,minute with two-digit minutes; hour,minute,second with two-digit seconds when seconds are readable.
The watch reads 9,28,04
